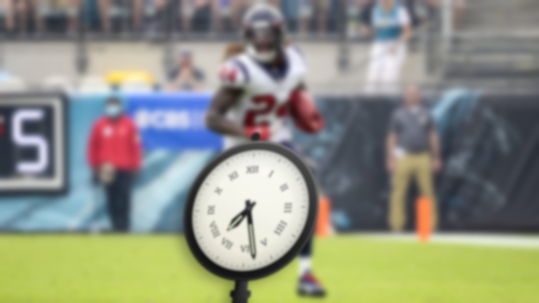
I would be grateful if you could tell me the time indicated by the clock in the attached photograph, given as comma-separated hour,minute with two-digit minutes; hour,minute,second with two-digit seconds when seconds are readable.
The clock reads 7,28
